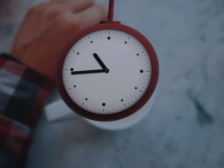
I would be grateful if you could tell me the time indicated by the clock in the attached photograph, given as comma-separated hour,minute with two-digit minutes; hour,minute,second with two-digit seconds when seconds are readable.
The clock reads 10,44
